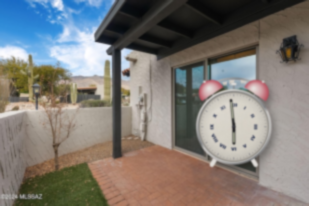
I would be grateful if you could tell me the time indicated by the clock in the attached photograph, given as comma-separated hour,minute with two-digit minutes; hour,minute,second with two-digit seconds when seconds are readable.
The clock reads 5,59
